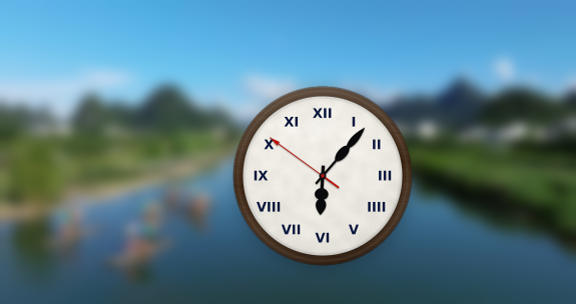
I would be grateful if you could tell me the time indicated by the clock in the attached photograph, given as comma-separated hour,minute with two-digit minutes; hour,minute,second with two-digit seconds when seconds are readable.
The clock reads 6,06,51
